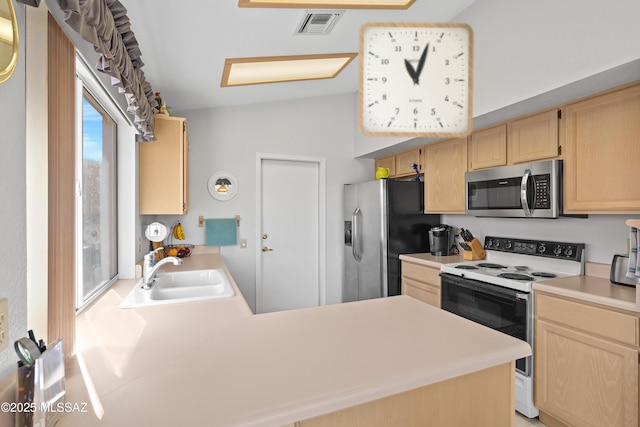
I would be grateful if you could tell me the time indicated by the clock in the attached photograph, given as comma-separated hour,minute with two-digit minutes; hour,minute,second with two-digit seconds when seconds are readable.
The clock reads 11,03
